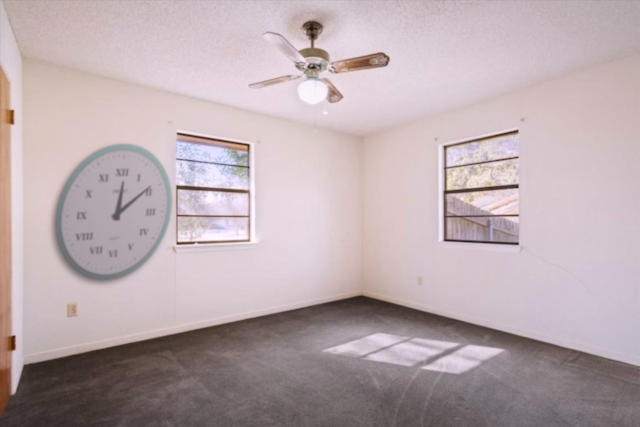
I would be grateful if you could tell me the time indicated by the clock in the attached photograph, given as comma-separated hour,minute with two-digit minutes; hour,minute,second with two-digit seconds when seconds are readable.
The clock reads 12,09
